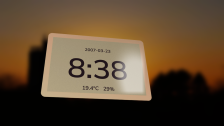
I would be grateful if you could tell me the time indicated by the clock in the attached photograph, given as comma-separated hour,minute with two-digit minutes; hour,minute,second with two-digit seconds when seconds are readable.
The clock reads 8,38
